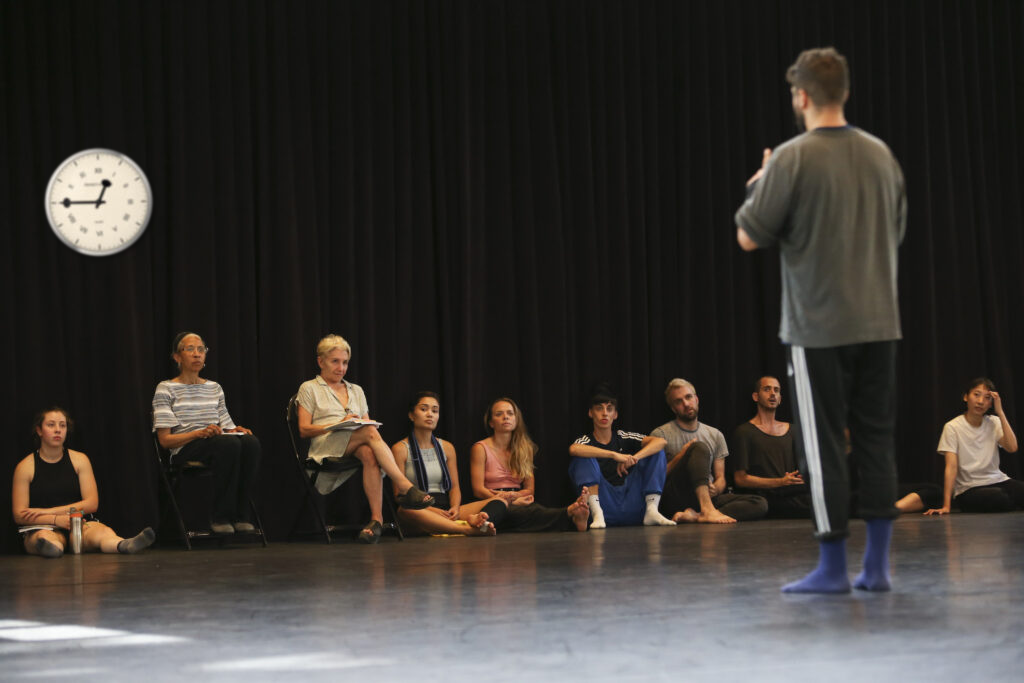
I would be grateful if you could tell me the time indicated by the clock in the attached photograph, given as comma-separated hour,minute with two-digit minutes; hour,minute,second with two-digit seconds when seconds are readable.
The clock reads 12,45
